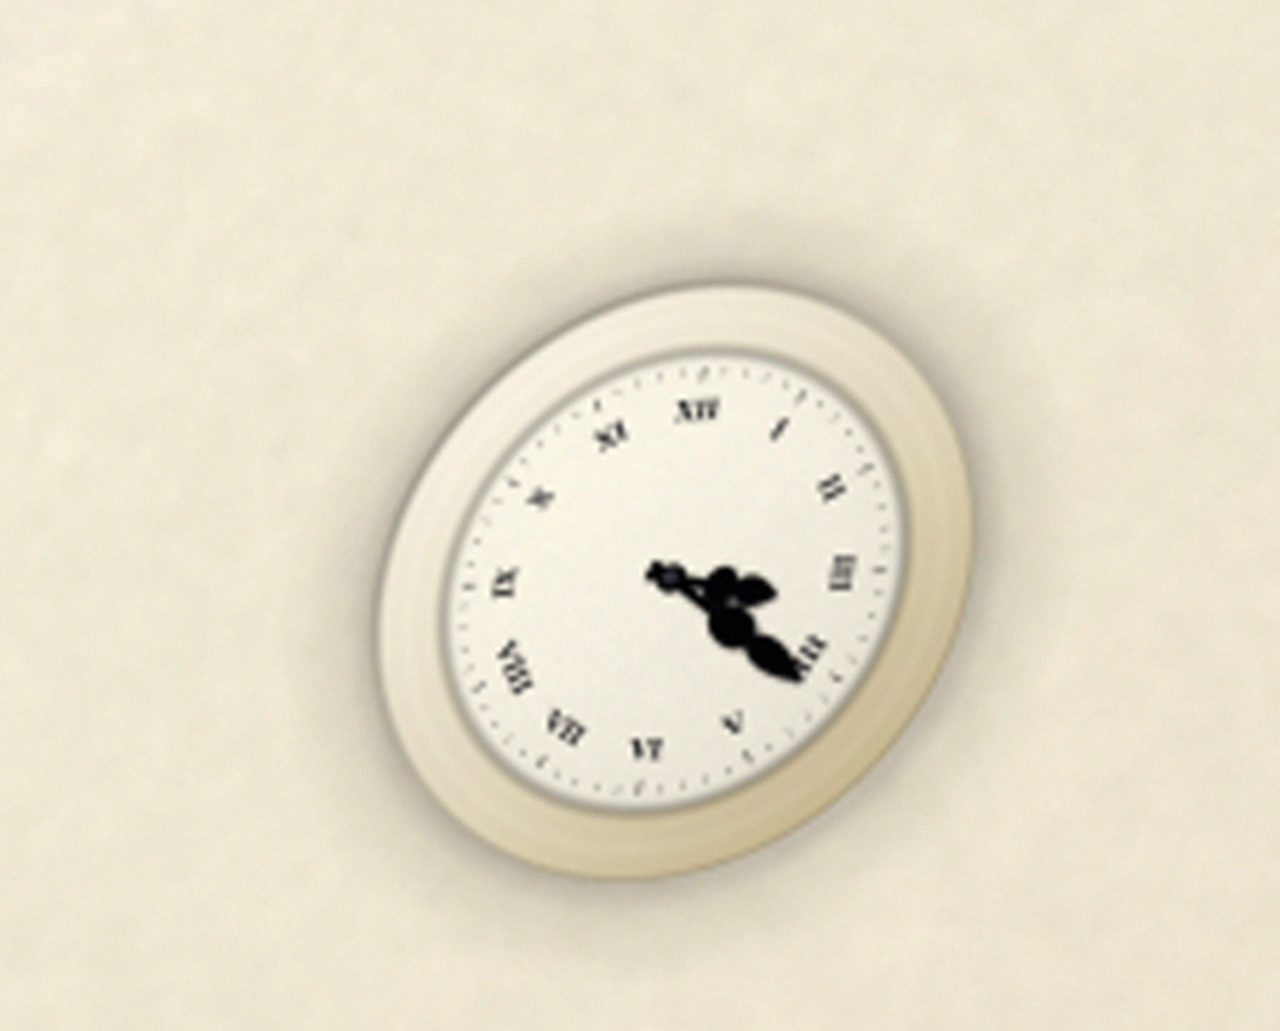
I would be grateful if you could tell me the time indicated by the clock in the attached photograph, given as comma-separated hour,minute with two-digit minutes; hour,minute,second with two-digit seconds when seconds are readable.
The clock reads 3,21
